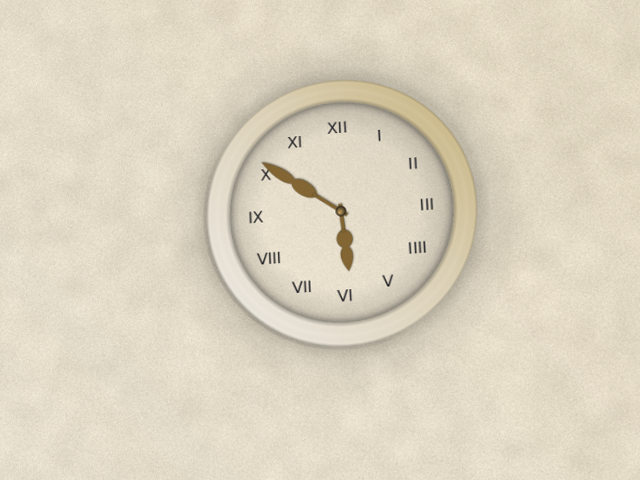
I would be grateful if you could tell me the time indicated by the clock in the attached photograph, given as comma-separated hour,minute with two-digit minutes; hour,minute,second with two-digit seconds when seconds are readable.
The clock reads 5,51
